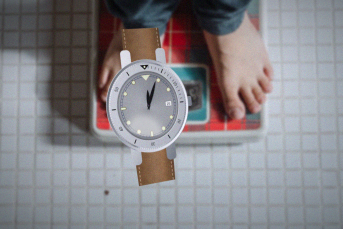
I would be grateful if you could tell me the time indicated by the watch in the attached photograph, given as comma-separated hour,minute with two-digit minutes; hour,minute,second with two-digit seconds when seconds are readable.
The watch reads 12,04
